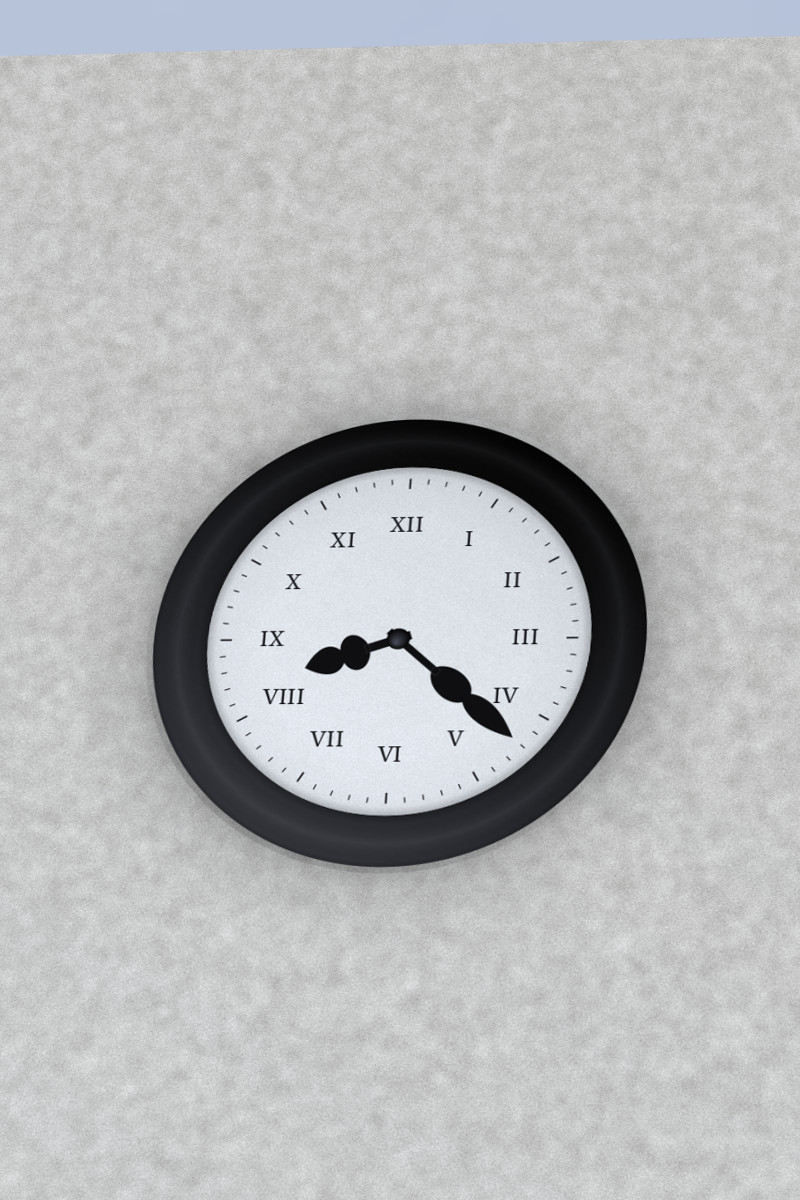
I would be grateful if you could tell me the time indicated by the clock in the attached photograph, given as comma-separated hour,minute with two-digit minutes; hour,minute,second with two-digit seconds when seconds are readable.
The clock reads 8,22
